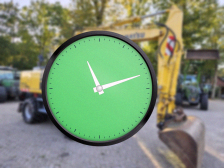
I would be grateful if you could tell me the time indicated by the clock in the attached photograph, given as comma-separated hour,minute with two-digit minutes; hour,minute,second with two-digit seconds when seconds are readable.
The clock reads 11,12
